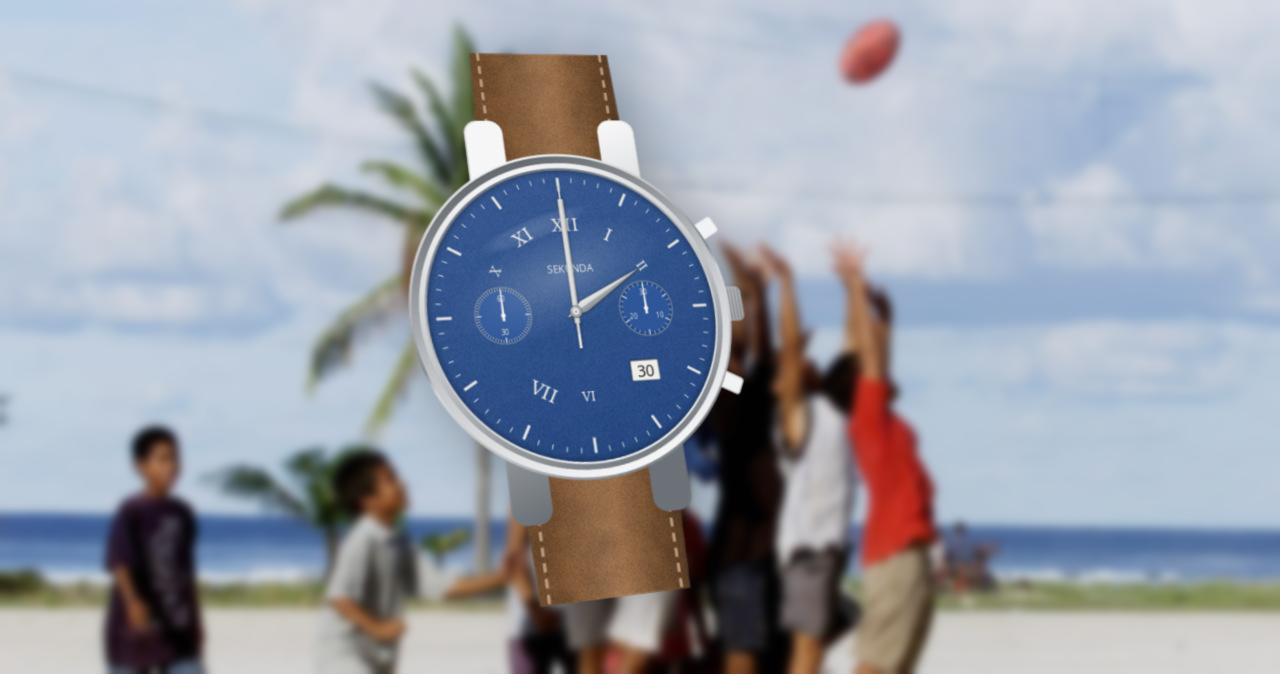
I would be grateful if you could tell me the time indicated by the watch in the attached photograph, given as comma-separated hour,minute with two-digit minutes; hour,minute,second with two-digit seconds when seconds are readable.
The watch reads 2,00
